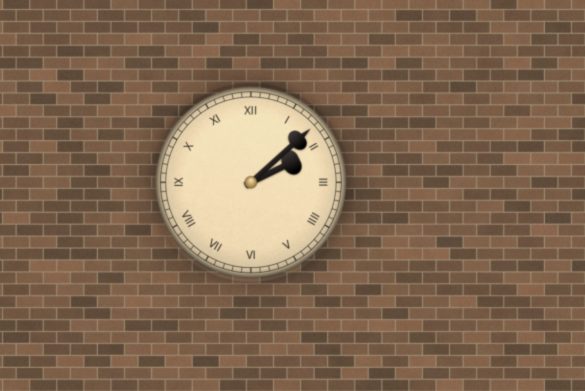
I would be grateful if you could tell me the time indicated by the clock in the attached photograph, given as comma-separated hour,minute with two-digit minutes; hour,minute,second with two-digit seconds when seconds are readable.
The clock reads 2,08
